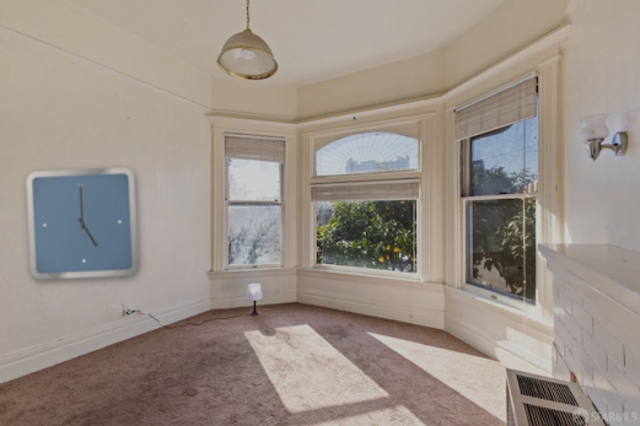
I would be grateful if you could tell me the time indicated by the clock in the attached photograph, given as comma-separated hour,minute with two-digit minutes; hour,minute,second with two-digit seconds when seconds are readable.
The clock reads 5,00
